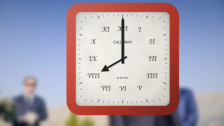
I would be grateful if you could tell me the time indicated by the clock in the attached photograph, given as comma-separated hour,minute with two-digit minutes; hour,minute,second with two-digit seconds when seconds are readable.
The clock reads 8,00
